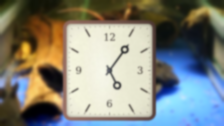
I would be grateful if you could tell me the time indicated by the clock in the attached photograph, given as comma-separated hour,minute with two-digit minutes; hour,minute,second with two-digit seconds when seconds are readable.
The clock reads 5,06
